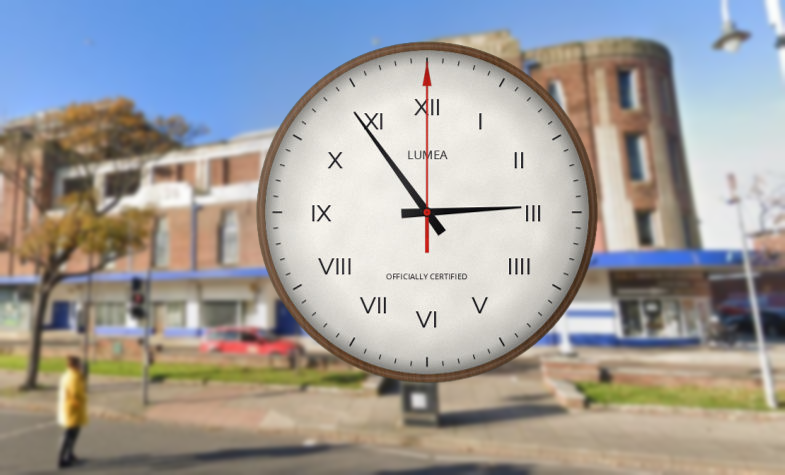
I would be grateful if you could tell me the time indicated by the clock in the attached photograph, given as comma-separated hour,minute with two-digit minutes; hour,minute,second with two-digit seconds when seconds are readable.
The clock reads 2,54,00
